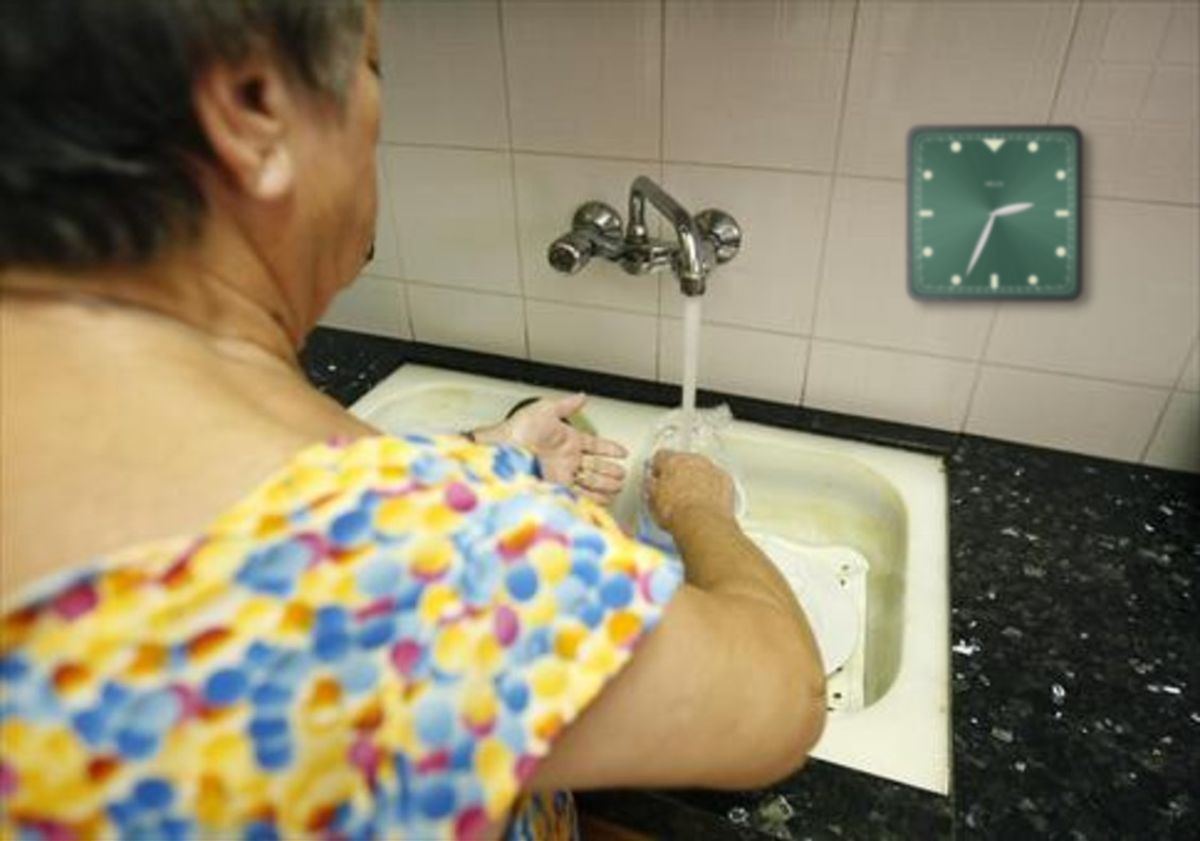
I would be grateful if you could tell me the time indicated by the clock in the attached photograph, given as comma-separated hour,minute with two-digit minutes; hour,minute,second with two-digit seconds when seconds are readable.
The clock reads 2,34
